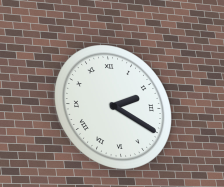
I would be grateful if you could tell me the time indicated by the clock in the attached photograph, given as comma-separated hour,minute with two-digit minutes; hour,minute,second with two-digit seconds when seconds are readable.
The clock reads 2,20
